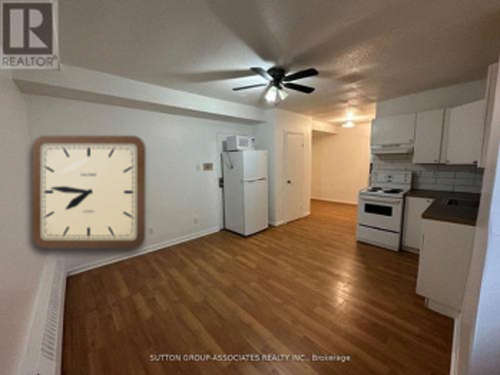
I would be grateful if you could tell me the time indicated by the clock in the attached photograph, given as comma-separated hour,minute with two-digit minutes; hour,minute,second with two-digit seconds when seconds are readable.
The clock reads 7,46
